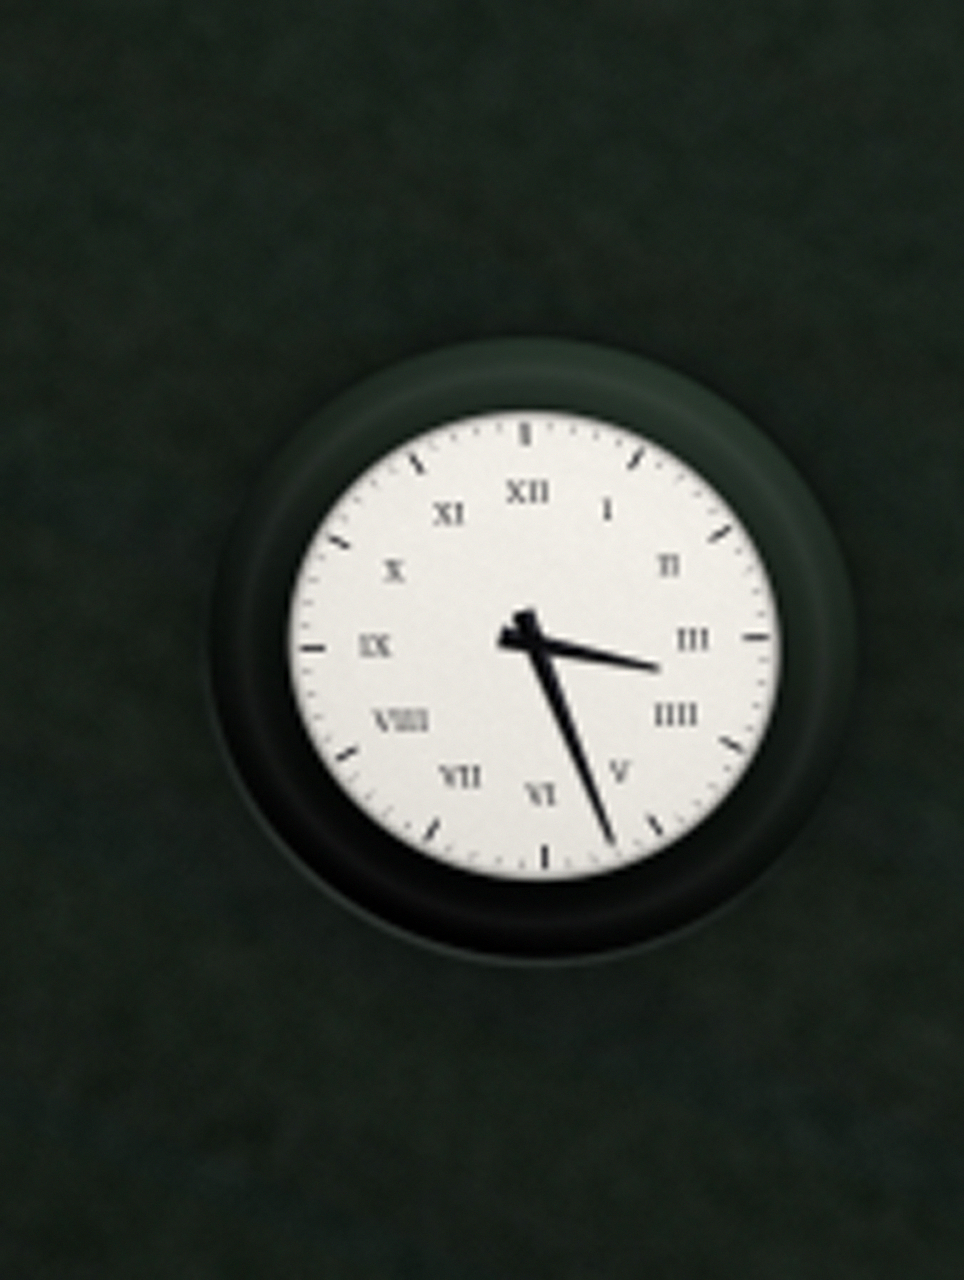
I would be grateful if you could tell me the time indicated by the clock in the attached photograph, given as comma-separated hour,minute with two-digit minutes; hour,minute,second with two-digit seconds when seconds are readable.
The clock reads 3,27
